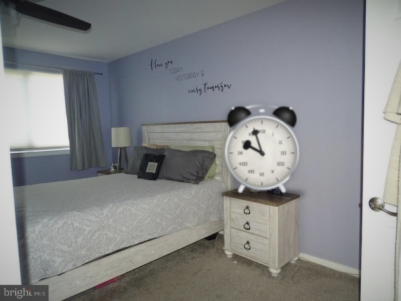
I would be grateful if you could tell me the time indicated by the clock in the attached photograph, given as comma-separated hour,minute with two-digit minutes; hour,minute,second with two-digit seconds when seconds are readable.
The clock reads 9,57
